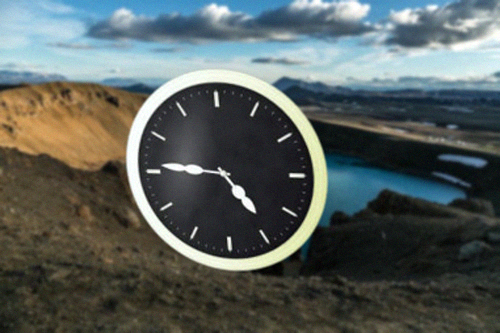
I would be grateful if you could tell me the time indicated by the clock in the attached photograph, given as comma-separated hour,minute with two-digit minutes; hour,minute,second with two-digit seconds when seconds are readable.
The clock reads 4,46
